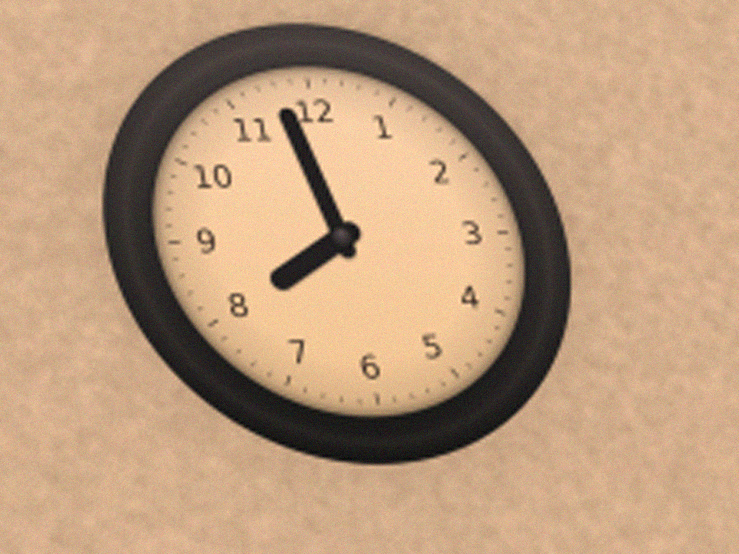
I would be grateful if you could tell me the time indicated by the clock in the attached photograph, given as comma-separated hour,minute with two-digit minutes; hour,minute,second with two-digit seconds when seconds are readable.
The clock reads 7,58
